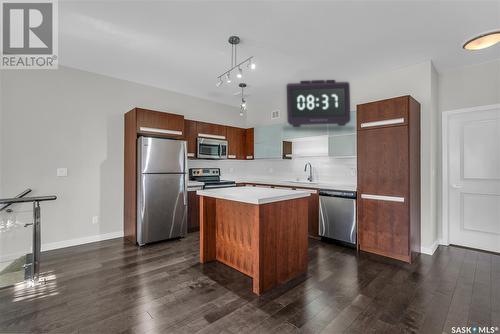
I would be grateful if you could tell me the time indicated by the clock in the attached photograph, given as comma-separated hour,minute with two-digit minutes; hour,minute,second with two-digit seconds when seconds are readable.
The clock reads 8,37
